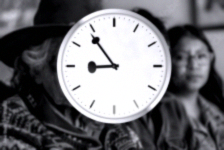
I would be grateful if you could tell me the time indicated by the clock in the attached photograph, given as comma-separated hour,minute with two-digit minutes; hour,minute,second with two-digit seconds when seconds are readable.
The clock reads 8,54
